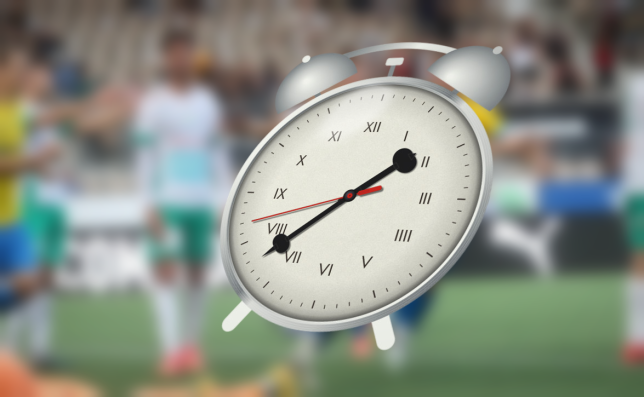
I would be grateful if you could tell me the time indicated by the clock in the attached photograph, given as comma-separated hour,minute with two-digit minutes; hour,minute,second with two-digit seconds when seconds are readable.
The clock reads 1,37,42
